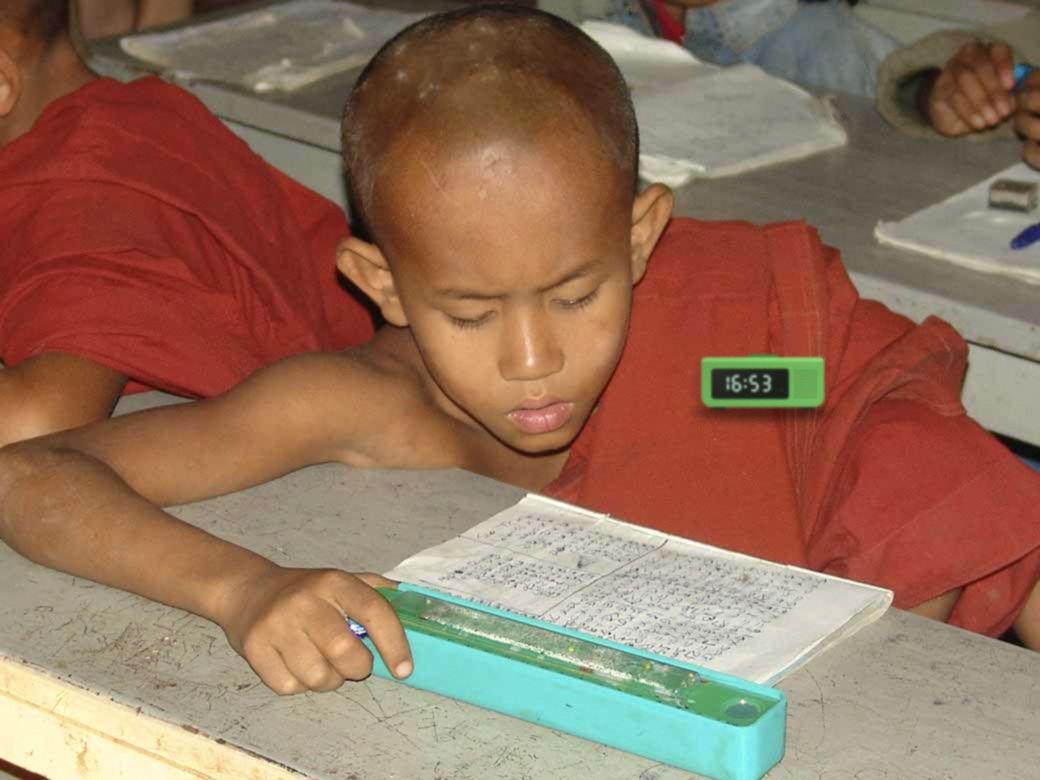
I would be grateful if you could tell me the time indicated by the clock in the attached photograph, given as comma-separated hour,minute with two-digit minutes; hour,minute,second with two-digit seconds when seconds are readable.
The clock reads 16,53
